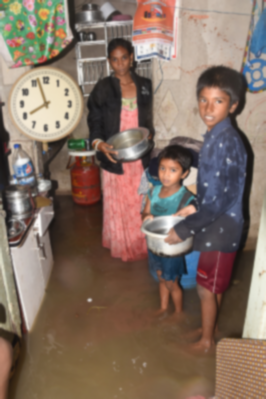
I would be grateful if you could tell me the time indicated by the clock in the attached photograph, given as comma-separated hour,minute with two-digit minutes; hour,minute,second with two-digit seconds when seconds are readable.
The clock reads 7,57
